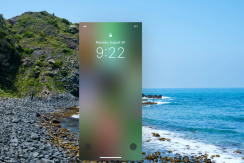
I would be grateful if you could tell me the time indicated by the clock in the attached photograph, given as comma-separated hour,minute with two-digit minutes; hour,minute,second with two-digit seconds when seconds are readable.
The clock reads 9,22
